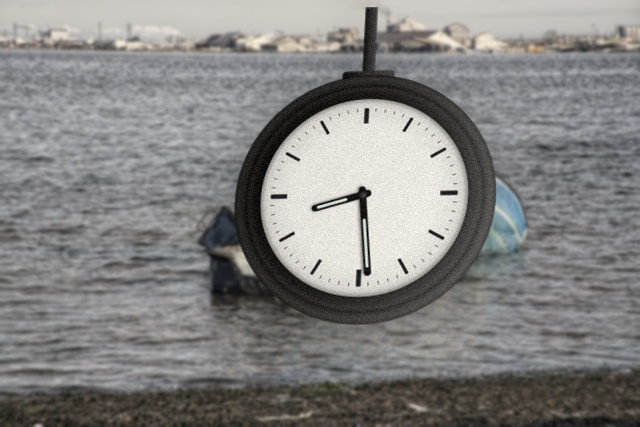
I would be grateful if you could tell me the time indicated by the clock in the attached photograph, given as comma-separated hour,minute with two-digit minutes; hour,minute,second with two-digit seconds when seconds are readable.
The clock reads 8,29
